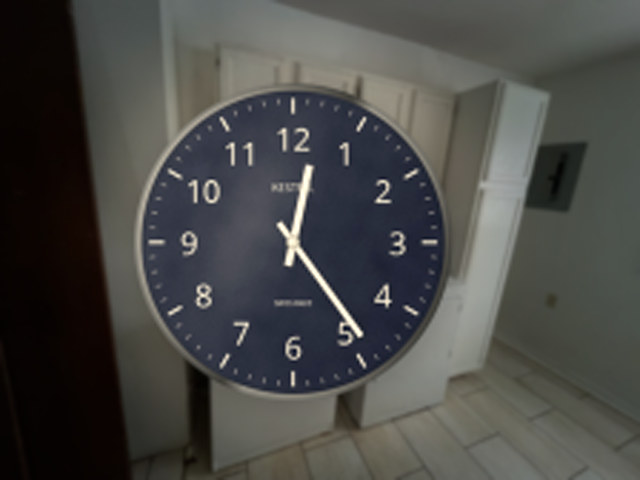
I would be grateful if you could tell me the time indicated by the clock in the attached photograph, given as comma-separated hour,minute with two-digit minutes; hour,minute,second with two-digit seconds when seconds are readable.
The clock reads 12,24
